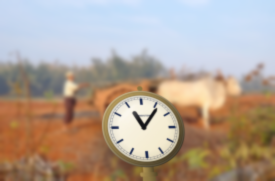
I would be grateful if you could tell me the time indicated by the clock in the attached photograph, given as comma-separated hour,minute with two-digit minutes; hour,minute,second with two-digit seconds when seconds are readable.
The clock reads 11,06
